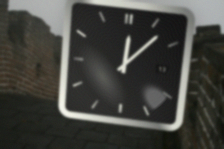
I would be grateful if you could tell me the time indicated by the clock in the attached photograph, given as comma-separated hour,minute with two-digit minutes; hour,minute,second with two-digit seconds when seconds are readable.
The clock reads 12,07
